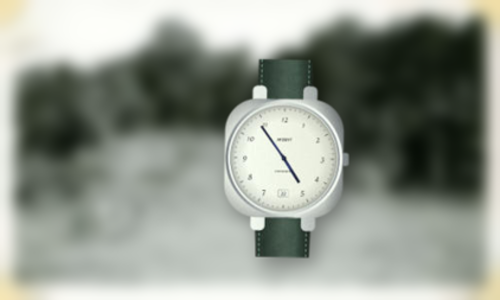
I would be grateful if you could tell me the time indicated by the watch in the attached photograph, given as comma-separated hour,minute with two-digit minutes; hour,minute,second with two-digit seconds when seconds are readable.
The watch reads 4,54
